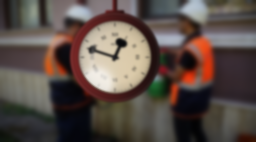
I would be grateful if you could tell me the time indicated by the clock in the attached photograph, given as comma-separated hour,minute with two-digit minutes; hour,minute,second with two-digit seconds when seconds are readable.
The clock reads 12,48
